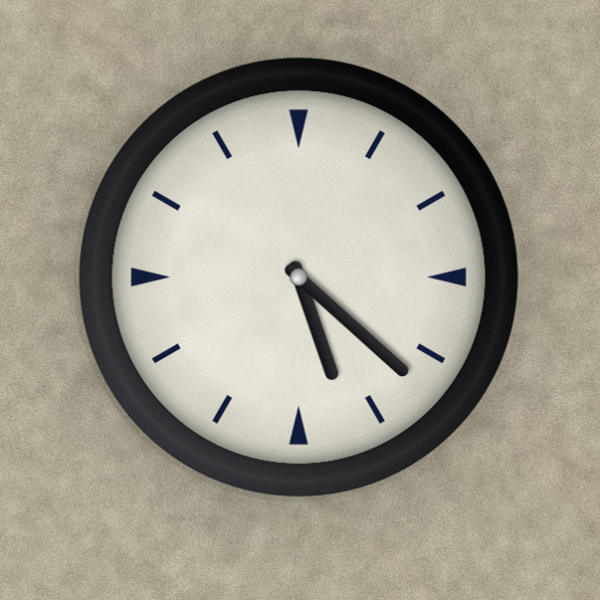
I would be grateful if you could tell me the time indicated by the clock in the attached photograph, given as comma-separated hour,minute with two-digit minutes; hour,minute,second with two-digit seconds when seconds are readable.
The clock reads 5,22
